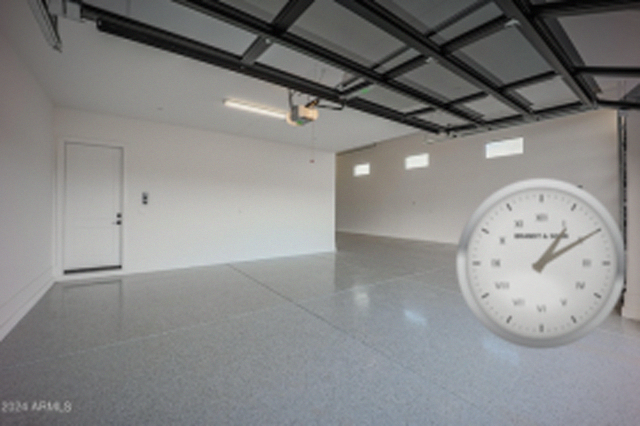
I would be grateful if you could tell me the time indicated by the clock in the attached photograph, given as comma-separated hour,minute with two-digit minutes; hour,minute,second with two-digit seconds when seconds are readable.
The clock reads 1,10
